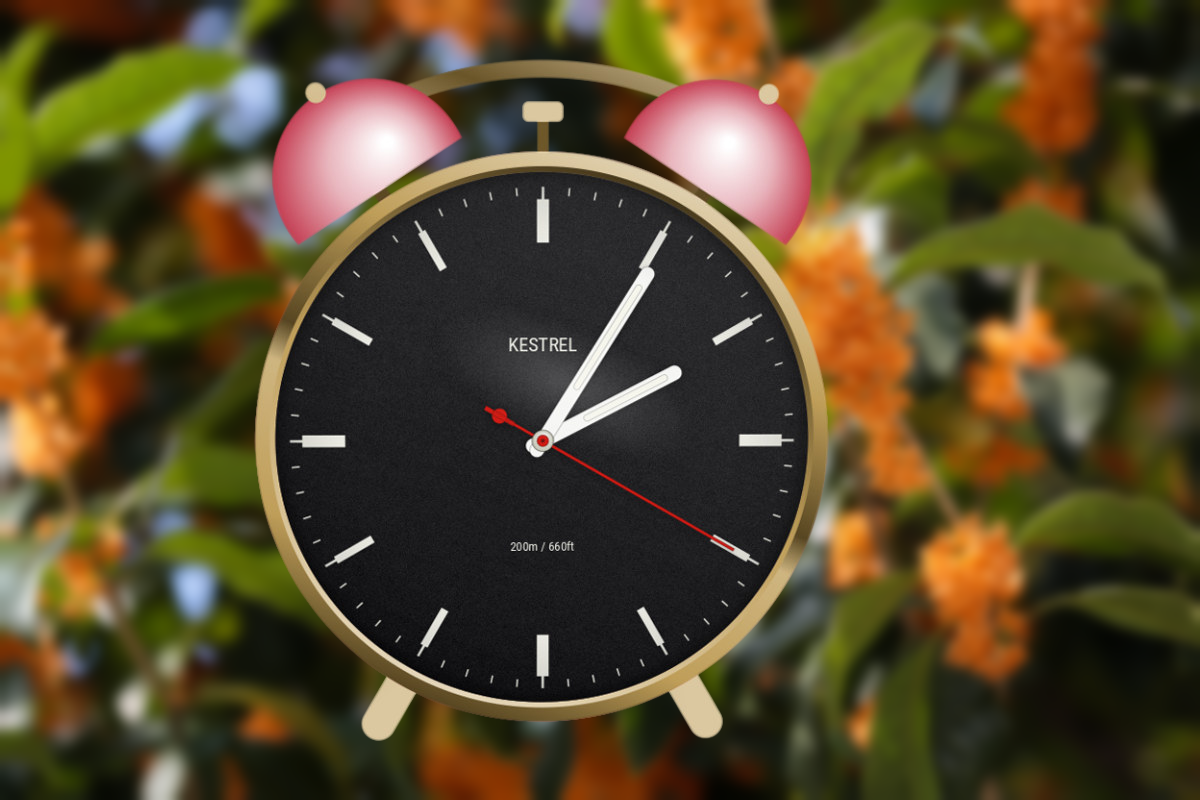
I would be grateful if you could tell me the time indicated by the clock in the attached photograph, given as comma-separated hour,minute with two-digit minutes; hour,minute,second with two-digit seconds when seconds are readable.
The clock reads 2,05,20
